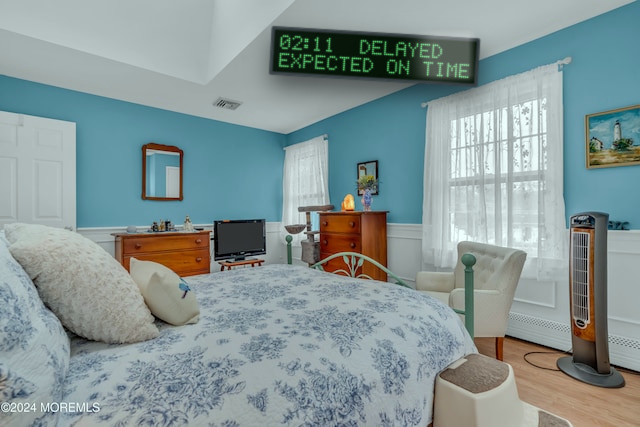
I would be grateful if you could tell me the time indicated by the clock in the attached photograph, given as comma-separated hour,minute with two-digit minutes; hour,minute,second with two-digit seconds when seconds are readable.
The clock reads 2,11
